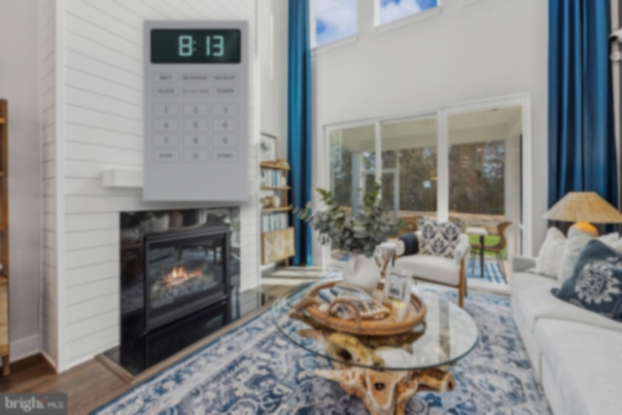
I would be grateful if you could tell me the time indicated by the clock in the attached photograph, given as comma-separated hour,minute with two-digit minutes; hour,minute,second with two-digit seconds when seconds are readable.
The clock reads 8,13
